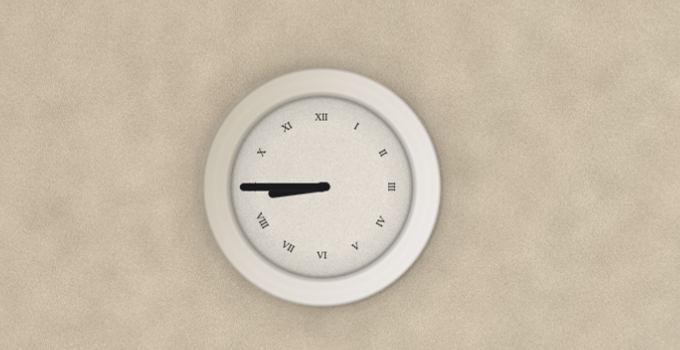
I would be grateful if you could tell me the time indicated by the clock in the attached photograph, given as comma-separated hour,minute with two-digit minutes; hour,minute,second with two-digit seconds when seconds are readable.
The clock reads 8,45
